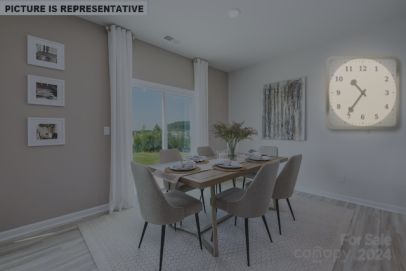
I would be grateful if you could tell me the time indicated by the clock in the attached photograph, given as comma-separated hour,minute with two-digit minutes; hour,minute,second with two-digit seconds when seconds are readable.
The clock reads 10,36
